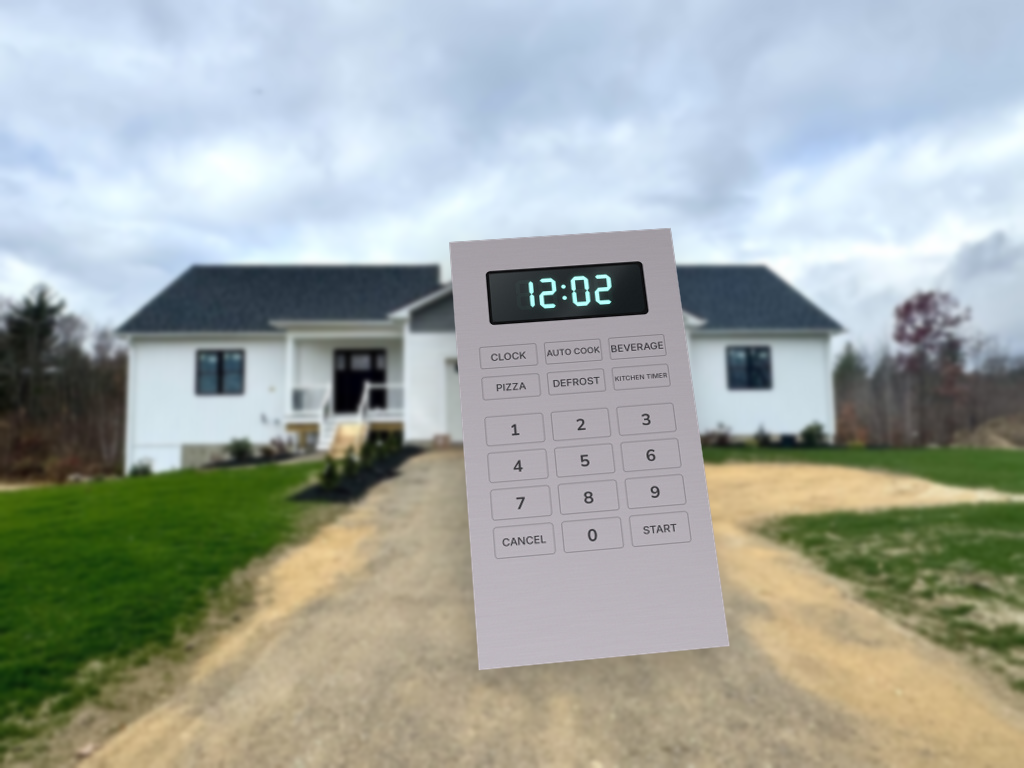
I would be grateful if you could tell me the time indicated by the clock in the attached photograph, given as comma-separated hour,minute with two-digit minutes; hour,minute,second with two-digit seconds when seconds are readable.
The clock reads 12,02
